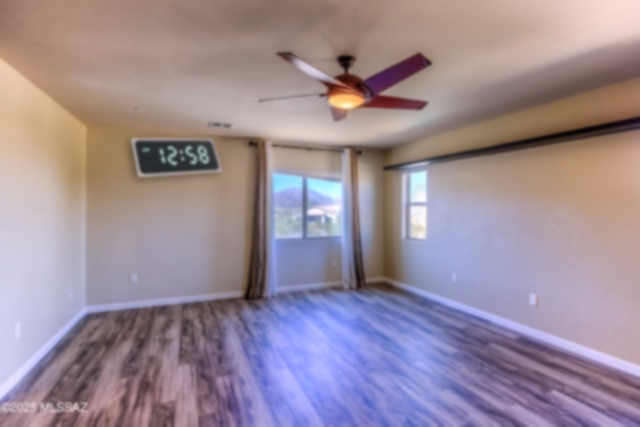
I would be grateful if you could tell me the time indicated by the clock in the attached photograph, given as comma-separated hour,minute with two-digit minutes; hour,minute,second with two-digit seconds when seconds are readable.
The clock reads 12,58
